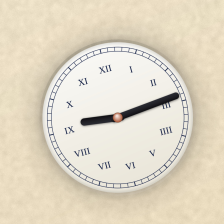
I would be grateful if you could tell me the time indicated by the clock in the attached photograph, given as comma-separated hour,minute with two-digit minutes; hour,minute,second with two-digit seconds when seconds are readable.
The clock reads 9,14
